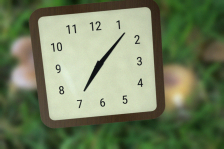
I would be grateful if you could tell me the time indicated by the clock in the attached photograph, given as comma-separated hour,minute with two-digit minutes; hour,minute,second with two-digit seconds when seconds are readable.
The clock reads 7,07
